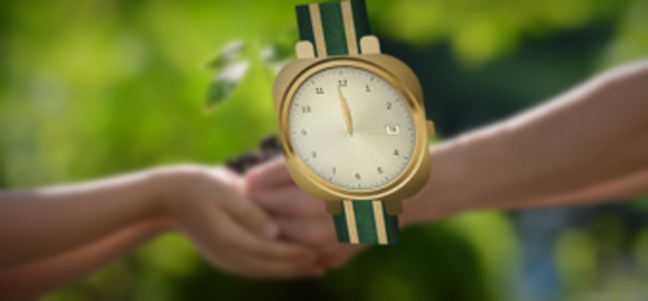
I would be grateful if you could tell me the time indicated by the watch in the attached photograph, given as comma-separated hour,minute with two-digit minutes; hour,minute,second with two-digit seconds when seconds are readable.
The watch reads 11,59
